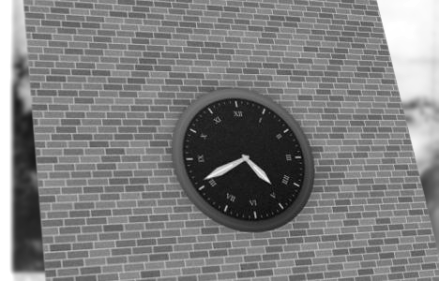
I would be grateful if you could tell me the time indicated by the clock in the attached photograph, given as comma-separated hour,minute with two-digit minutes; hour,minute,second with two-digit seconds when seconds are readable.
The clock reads 4,41
